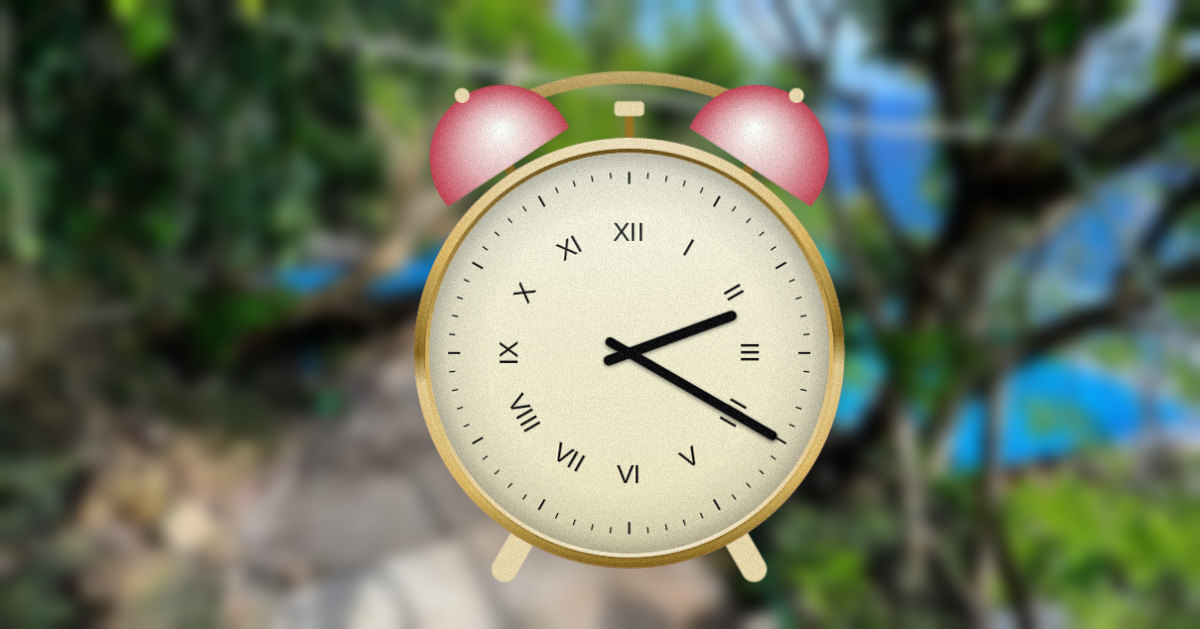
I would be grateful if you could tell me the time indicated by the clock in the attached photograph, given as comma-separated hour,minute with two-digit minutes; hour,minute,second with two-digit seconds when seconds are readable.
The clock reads 2,20
